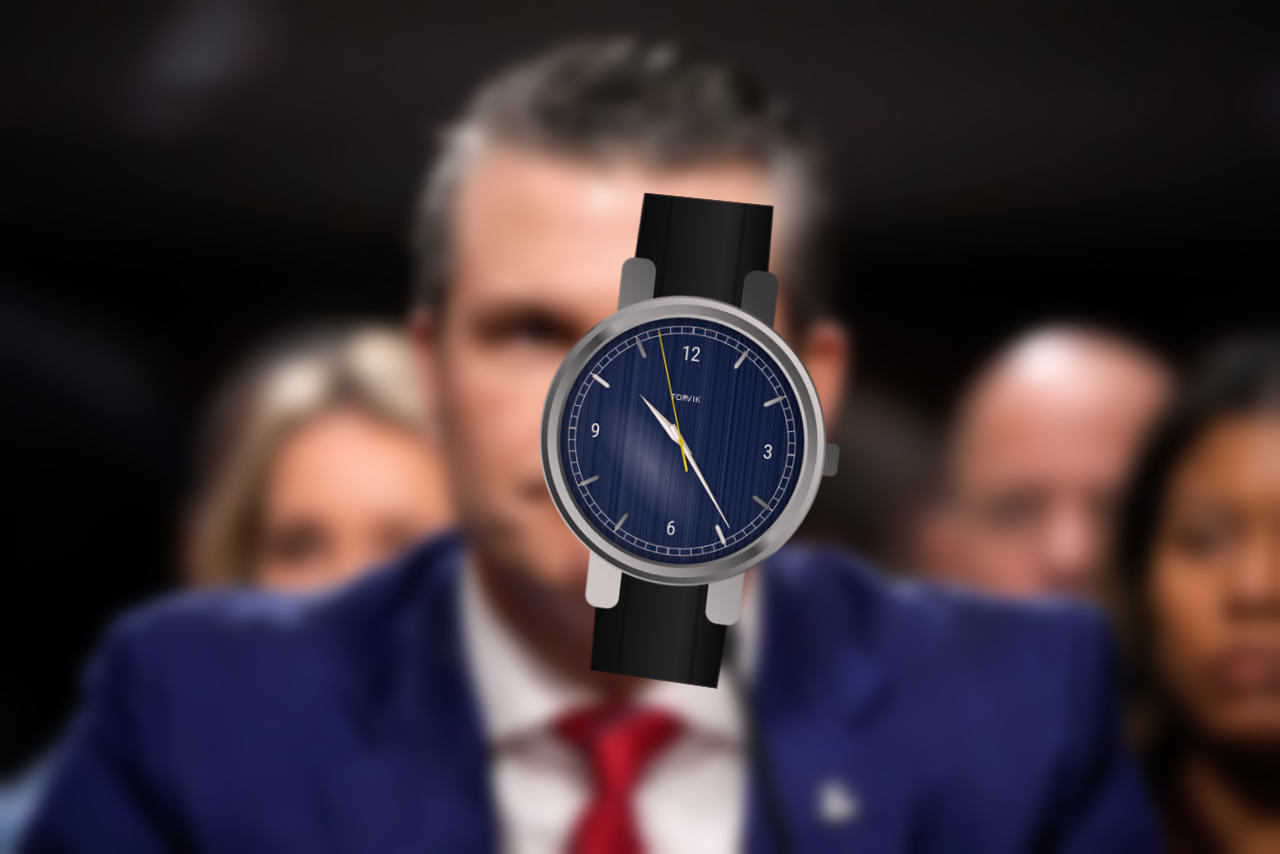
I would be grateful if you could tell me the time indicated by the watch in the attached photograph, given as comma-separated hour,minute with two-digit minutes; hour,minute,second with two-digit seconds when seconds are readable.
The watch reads 10,23,57
